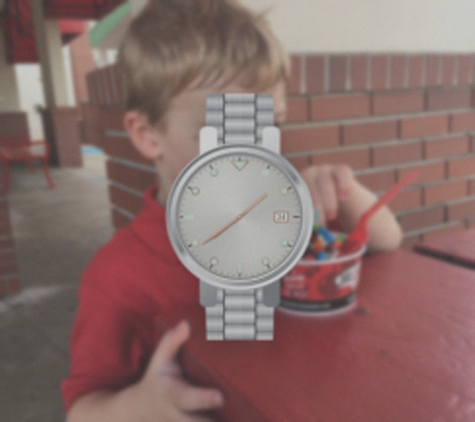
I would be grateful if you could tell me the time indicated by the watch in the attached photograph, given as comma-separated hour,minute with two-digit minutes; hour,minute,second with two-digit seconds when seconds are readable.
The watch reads 1,39
